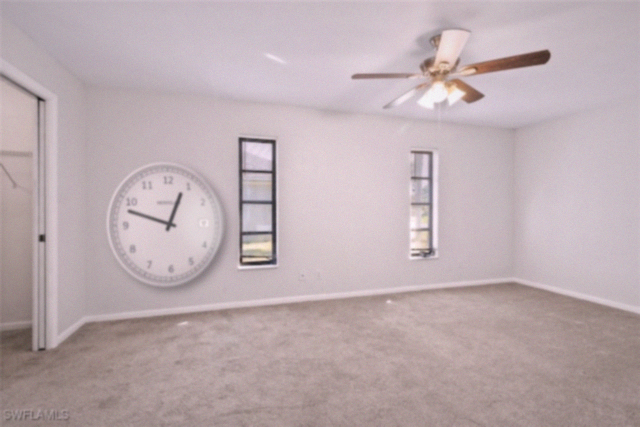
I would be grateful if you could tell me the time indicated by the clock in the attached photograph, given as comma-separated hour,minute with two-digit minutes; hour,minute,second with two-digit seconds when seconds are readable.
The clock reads 12,48
